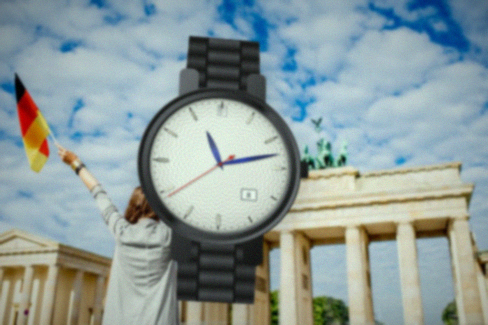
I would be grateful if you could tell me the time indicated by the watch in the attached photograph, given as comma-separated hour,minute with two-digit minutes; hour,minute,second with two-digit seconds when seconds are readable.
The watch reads 11,12,39
